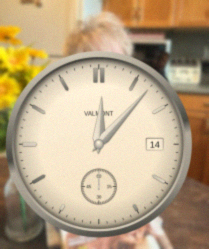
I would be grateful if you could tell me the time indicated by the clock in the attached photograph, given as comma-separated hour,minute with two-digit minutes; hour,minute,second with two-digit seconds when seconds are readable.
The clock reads 12,07
